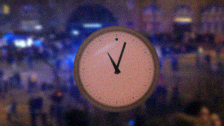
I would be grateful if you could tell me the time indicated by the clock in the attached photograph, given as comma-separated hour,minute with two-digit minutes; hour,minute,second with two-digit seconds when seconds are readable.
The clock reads 11,03
